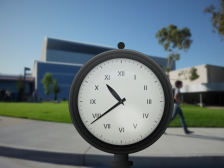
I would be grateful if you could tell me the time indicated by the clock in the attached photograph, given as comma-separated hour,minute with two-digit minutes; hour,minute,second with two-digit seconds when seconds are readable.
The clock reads 10,39
